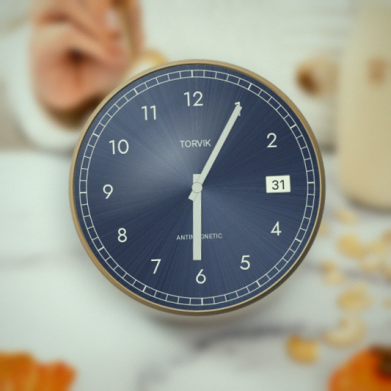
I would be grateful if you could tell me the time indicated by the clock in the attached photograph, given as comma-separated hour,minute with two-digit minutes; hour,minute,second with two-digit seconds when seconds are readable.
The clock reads 6,05
